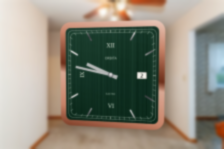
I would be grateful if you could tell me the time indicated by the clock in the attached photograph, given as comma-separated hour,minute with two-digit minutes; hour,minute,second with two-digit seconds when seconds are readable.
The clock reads 9,47
